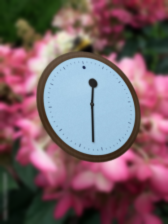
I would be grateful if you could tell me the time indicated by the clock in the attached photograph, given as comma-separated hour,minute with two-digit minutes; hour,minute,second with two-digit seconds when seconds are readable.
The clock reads 12,32
